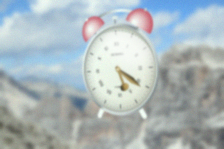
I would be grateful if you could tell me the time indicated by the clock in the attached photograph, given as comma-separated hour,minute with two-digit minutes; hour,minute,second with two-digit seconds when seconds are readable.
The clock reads 5,21
